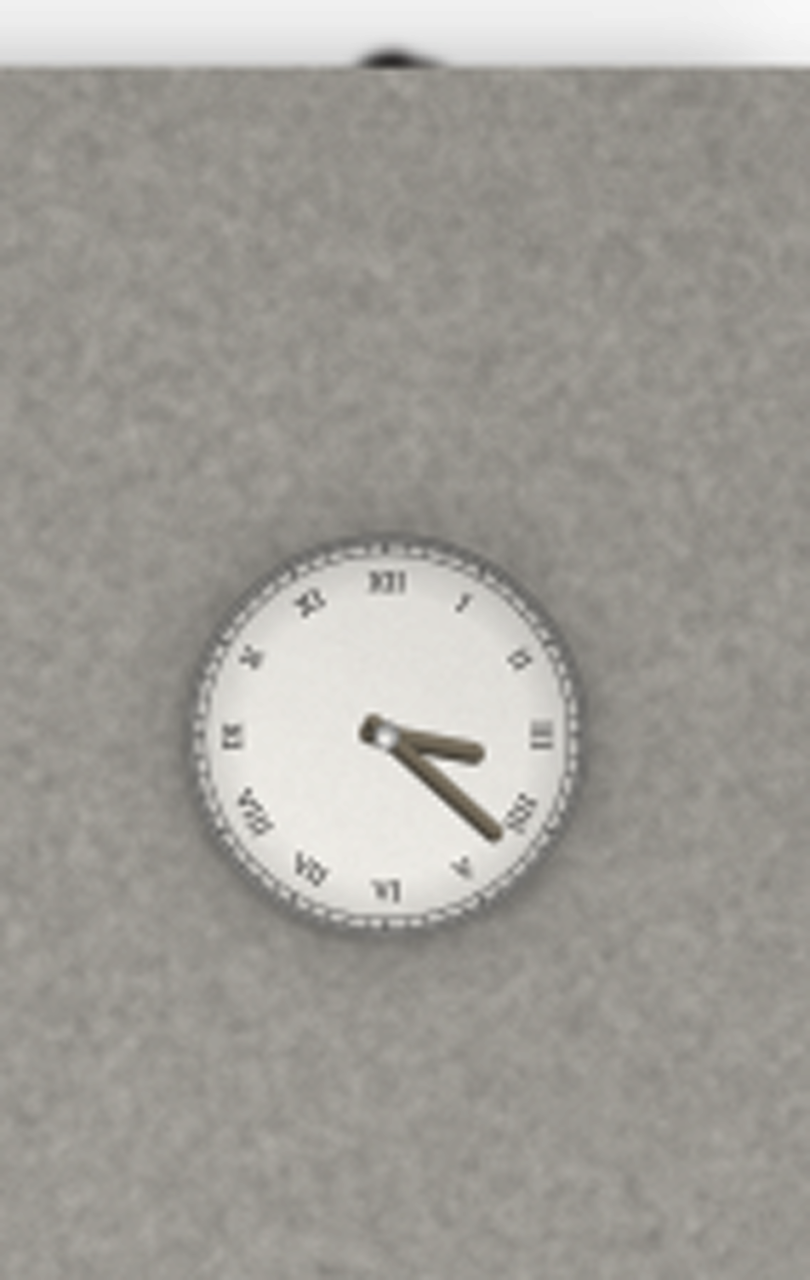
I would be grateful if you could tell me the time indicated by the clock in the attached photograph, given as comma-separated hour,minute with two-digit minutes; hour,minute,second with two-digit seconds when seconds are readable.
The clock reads 3,22
